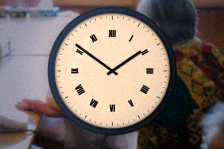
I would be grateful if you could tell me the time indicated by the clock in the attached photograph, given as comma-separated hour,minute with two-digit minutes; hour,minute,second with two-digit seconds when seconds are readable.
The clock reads 1,51
